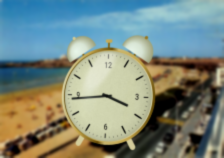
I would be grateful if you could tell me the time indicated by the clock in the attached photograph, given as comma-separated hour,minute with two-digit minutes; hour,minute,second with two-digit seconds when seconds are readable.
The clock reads 3,44
